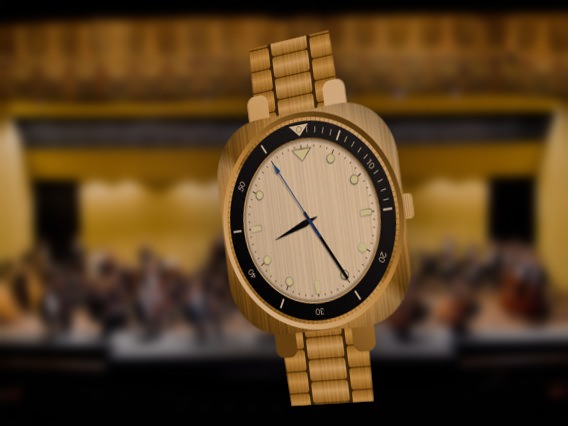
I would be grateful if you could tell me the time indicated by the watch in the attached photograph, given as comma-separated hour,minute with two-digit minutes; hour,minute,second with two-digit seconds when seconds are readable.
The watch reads 8,24,55
